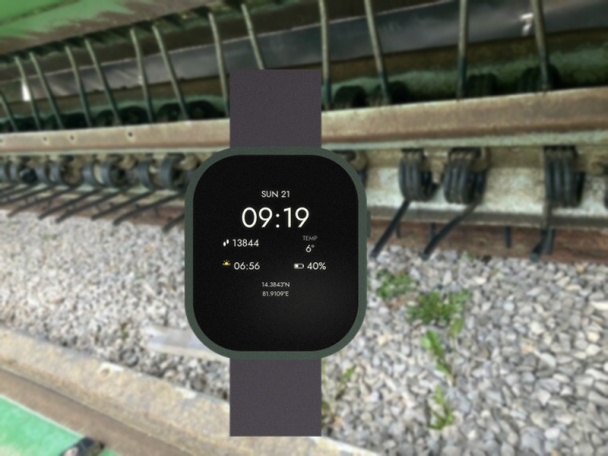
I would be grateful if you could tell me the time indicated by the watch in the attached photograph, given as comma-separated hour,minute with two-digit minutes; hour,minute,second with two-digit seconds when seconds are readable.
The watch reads 9,19
